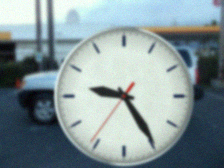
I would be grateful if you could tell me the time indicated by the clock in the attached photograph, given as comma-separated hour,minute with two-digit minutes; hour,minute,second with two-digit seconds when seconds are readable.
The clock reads 9,24,36
